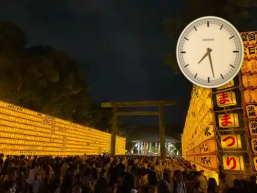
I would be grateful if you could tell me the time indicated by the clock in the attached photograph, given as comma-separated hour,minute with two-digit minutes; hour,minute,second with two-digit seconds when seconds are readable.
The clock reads 7,28
